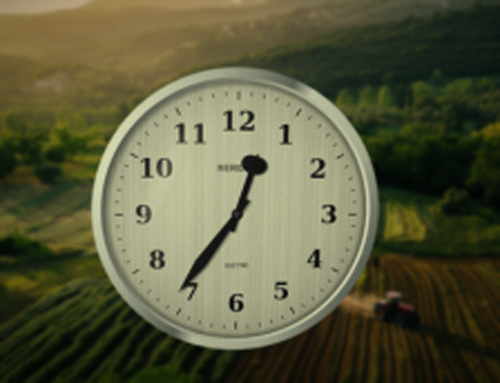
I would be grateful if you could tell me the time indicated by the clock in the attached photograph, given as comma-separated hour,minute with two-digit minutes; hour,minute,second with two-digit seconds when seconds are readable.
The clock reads 12,36
